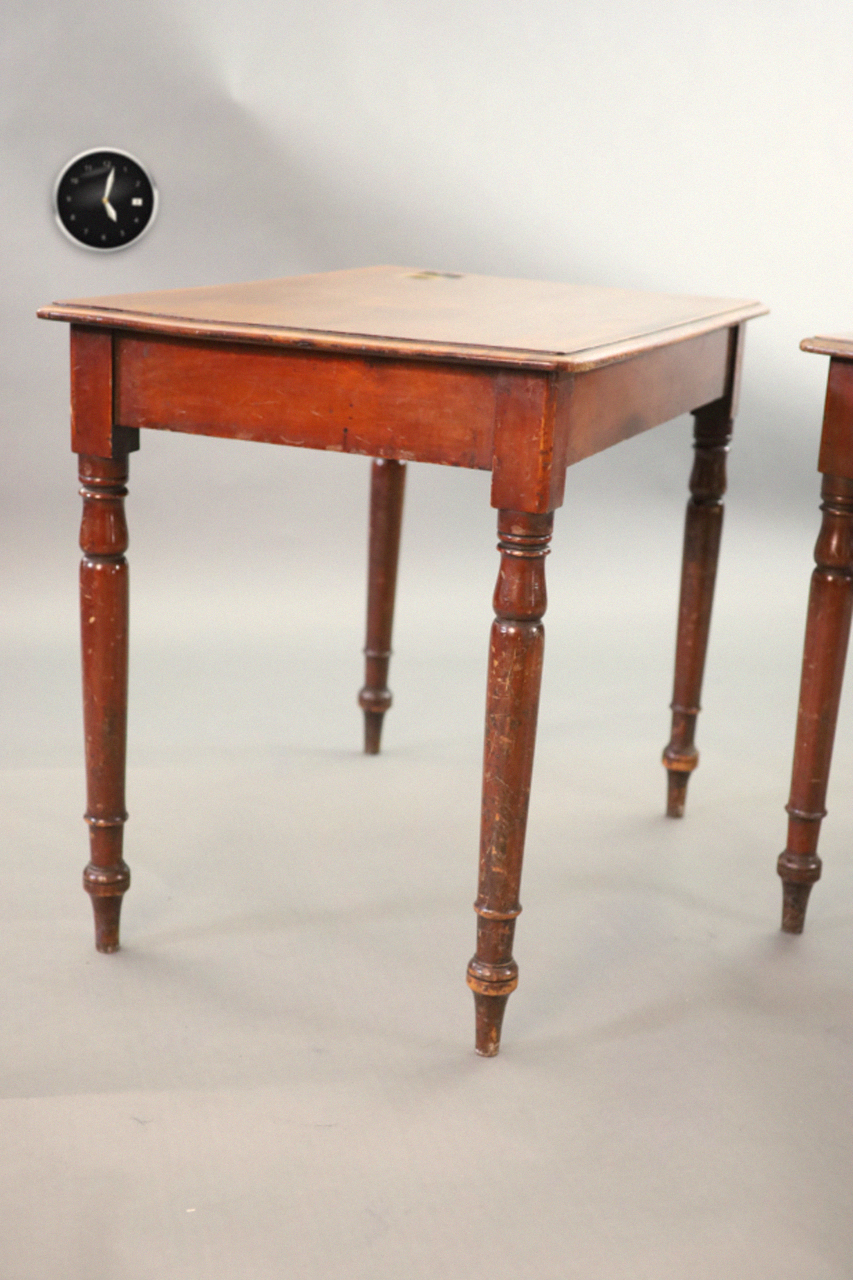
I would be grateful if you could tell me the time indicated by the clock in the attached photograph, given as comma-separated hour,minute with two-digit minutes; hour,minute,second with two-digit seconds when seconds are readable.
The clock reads 5,02
